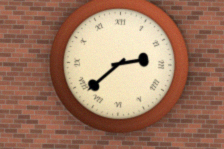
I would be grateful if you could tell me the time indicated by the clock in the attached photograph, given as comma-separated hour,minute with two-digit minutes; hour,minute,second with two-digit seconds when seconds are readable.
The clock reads 2,38
